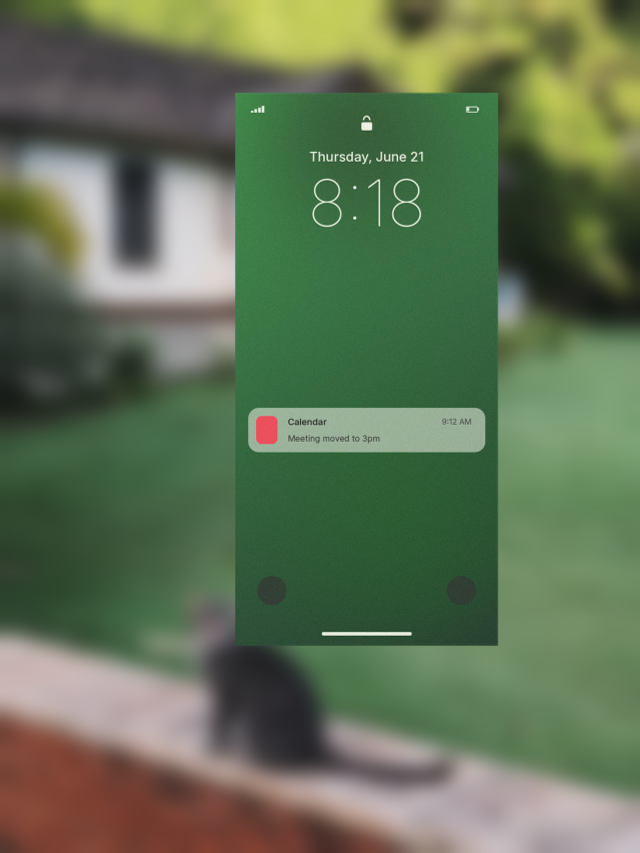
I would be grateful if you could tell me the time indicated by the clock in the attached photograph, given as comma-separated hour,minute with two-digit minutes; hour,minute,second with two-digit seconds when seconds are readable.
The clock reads 8,18
